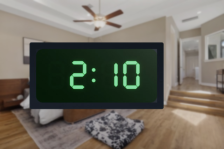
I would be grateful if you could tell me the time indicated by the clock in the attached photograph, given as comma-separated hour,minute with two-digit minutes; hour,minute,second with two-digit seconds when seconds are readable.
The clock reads 2,10
